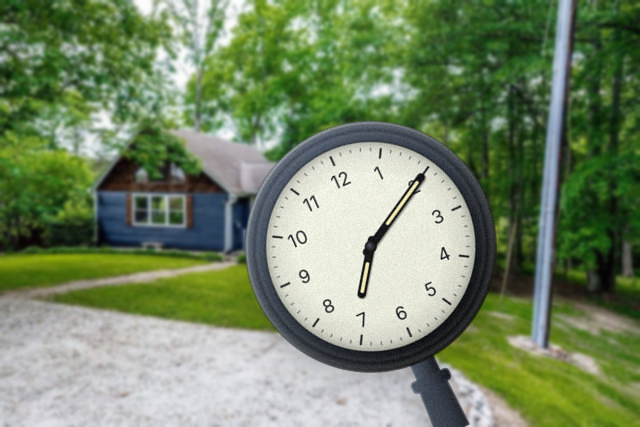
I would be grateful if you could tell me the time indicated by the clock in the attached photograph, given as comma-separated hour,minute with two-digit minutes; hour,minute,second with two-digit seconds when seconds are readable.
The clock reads 7,10
